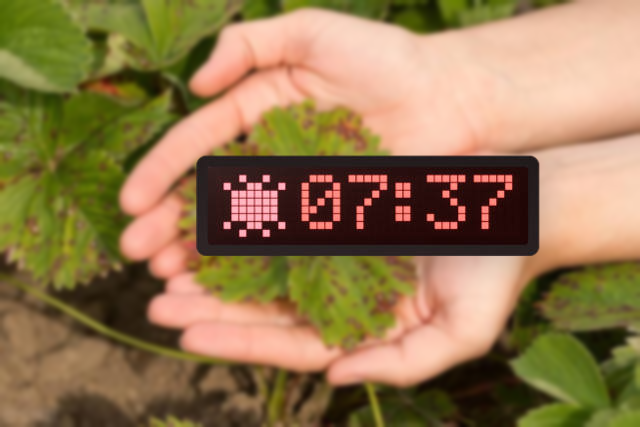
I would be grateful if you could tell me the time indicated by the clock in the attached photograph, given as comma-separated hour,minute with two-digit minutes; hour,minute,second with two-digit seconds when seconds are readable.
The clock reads 7,37
